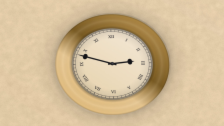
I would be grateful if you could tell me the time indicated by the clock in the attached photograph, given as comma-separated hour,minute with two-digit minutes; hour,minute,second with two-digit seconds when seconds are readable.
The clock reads 2,48
